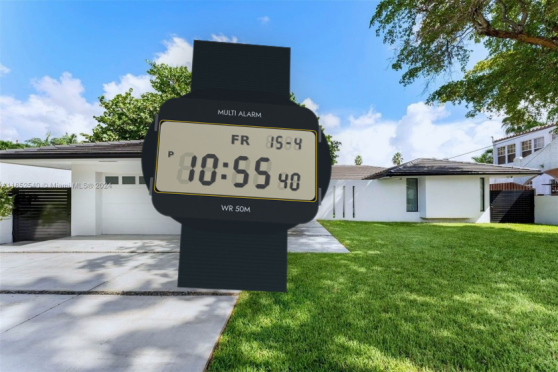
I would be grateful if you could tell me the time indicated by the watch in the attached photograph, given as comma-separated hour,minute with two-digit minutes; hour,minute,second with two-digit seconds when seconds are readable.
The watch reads 10,55,40
